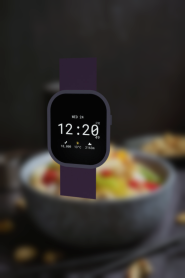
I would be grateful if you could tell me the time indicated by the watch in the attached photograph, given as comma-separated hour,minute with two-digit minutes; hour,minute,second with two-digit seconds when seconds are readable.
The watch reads 12,20
